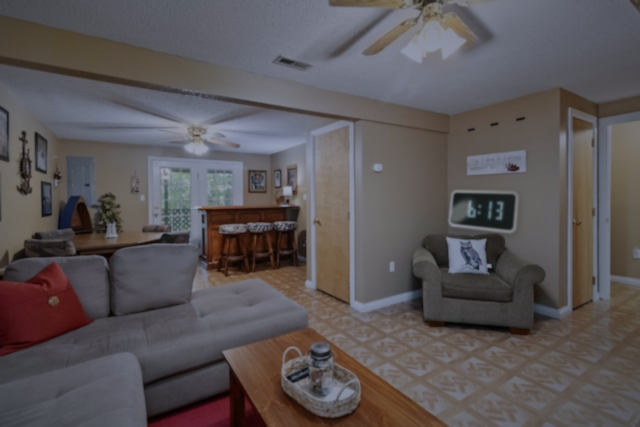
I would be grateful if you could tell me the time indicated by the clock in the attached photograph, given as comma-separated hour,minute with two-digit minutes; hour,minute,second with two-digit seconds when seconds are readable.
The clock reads 6,13
